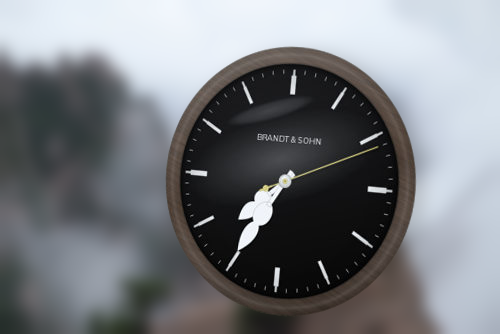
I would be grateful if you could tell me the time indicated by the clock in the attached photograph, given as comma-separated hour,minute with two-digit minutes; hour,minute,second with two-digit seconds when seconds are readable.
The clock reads 7,35,11
